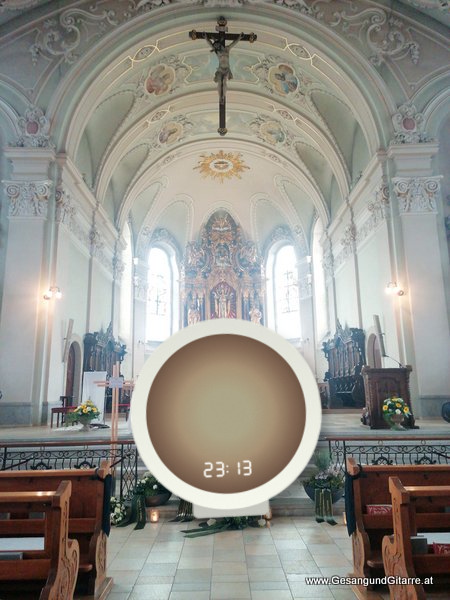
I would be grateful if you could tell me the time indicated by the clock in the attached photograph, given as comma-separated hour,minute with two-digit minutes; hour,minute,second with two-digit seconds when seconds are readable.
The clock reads 23,13
